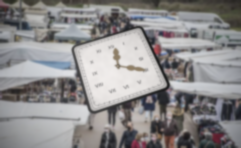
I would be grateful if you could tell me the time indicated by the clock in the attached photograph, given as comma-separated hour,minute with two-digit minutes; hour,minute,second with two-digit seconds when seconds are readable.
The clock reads 12,20
